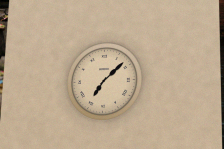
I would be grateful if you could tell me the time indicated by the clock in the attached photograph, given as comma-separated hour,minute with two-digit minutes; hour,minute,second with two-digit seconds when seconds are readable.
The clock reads 7,08
